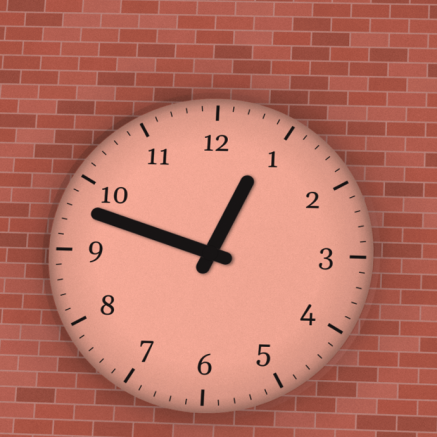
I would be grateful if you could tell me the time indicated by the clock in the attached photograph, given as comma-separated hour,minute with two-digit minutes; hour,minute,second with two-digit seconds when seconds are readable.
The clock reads 12,48
